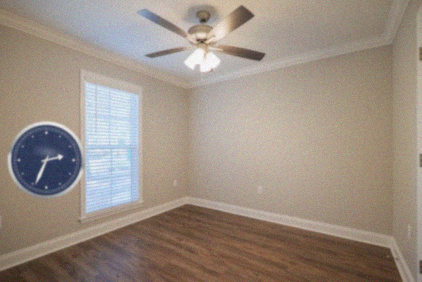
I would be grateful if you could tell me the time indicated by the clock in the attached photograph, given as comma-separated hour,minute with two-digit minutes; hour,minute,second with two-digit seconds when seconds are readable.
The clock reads 2,34
